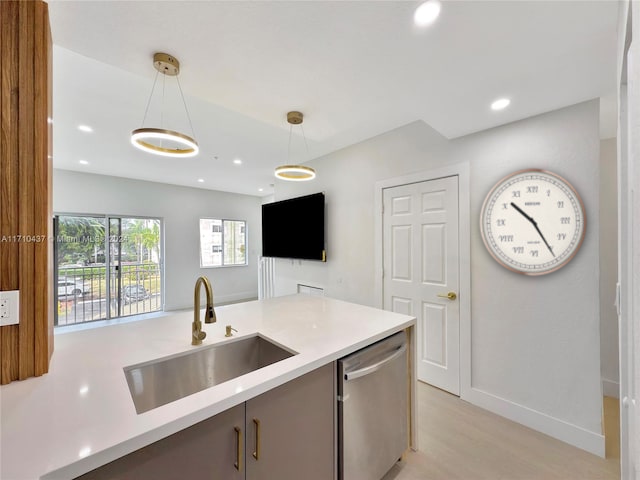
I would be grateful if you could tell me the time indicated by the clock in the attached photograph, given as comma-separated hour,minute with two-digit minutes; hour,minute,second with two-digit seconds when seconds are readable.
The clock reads 10,25
